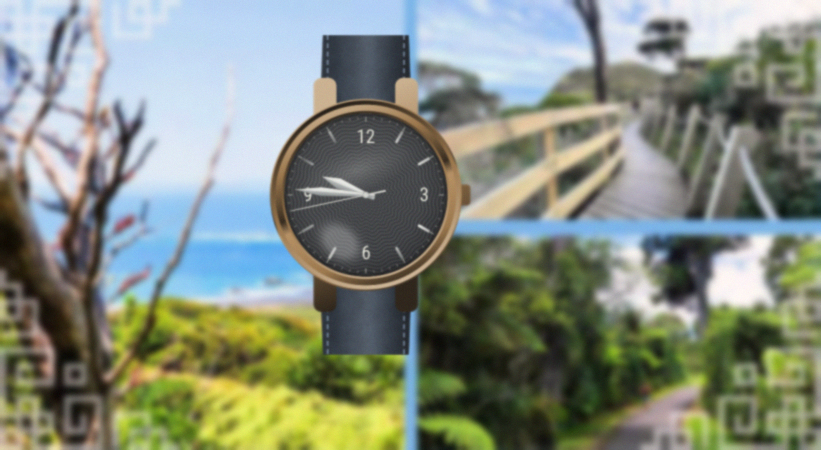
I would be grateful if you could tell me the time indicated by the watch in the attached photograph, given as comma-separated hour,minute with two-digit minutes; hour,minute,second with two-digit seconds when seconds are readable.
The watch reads 9,45,43
